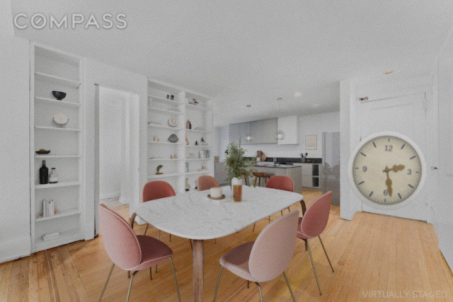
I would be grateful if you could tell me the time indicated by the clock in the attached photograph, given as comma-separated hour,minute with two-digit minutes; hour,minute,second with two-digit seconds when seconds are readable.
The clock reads 2,28
